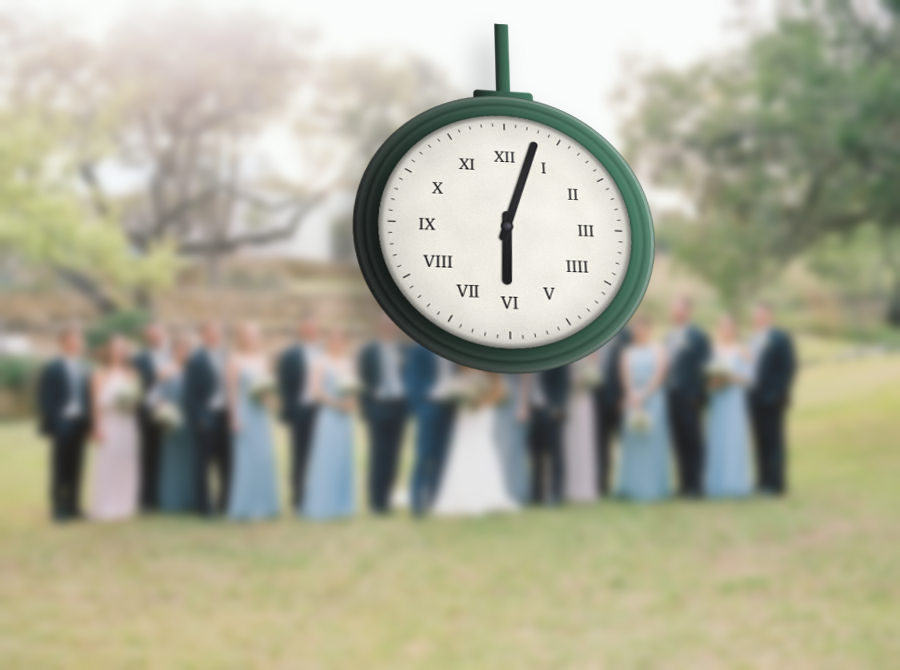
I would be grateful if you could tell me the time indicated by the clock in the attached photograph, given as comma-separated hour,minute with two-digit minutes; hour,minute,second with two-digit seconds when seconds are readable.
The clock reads 6,03
